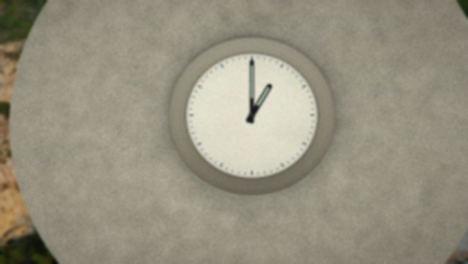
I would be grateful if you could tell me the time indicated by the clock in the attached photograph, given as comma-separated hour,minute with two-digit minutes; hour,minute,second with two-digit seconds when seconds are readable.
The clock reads 1,00
